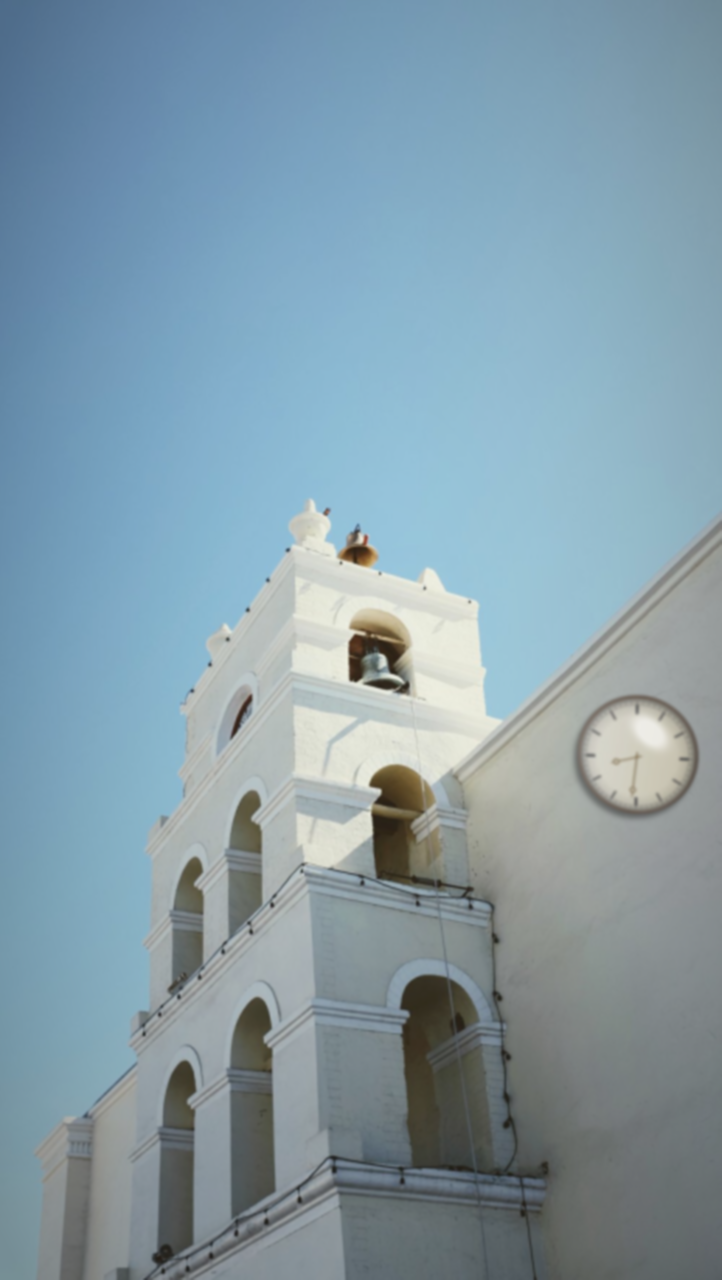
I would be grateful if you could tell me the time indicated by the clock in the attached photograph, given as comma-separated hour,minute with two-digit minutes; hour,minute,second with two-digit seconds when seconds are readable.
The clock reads 8,31
